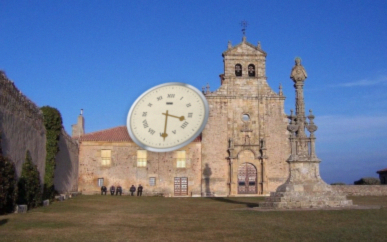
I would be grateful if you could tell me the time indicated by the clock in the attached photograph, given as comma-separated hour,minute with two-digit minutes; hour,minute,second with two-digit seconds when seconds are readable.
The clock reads 3,29
